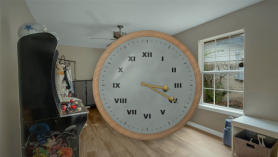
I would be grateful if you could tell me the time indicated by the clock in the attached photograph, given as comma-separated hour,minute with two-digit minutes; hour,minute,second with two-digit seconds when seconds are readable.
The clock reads 3,20
